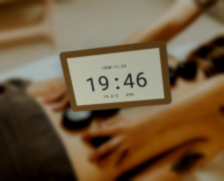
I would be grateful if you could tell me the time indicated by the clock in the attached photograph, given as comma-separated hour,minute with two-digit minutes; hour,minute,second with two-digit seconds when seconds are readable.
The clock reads 19,46
